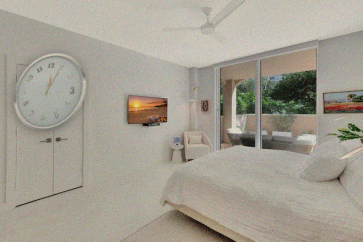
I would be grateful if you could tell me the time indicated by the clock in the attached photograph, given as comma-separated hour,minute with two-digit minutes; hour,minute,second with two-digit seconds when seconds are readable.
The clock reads 12,04
